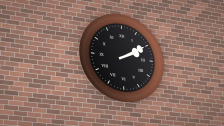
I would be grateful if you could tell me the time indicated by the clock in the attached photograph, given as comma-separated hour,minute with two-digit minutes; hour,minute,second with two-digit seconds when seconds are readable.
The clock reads 2,10
